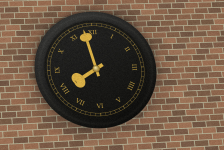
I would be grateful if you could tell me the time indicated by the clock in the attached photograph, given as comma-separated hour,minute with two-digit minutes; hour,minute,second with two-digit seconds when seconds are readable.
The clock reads 7,58
